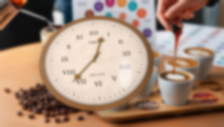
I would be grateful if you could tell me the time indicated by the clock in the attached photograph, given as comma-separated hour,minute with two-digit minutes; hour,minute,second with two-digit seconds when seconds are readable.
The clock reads 12,37
